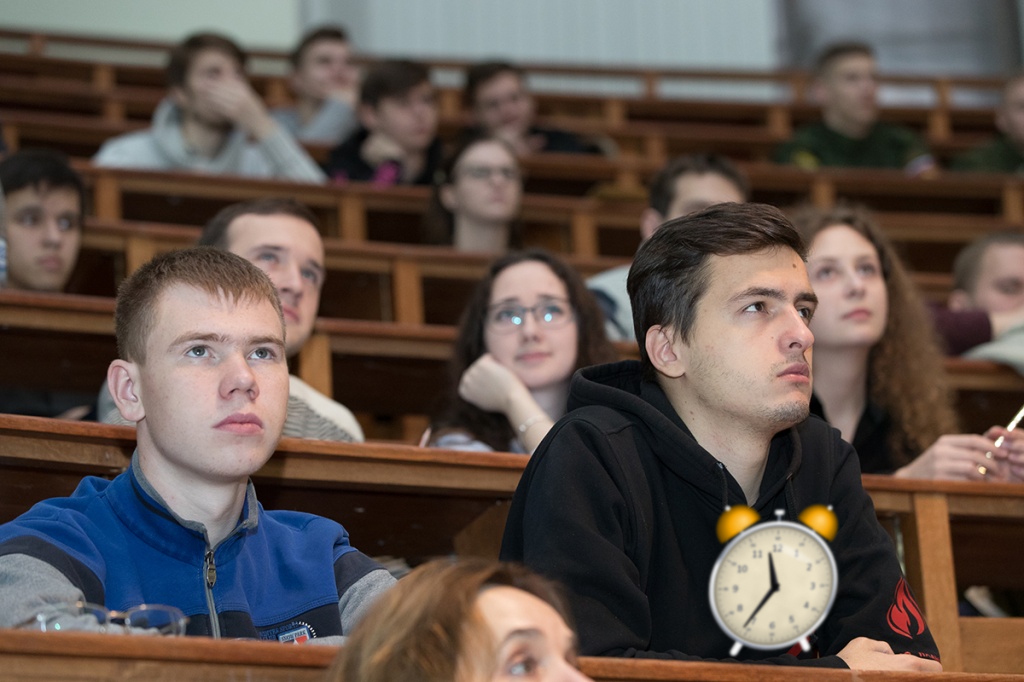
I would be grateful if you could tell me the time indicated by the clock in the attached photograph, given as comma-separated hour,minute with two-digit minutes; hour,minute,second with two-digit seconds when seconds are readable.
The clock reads 11,36
